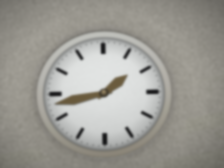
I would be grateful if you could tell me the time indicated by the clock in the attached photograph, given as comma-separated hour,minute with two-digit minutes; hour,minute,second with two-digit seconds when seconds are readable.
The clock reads 1,43
